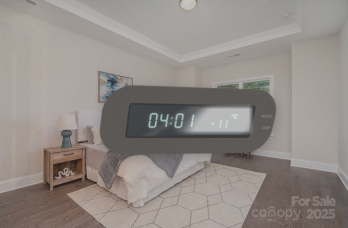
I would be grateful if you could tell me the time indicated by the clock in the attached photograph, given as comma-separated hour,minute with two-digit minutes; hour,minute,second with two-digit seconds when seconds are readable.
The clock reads 4,01
